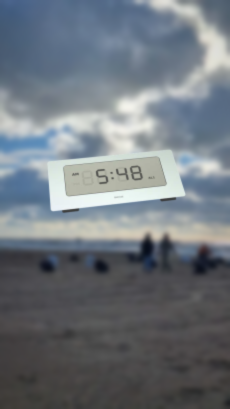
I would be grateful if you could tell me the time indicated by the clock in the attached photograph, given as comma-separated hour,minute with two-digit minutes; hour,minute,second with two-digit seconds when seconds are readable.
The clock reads 5,48
